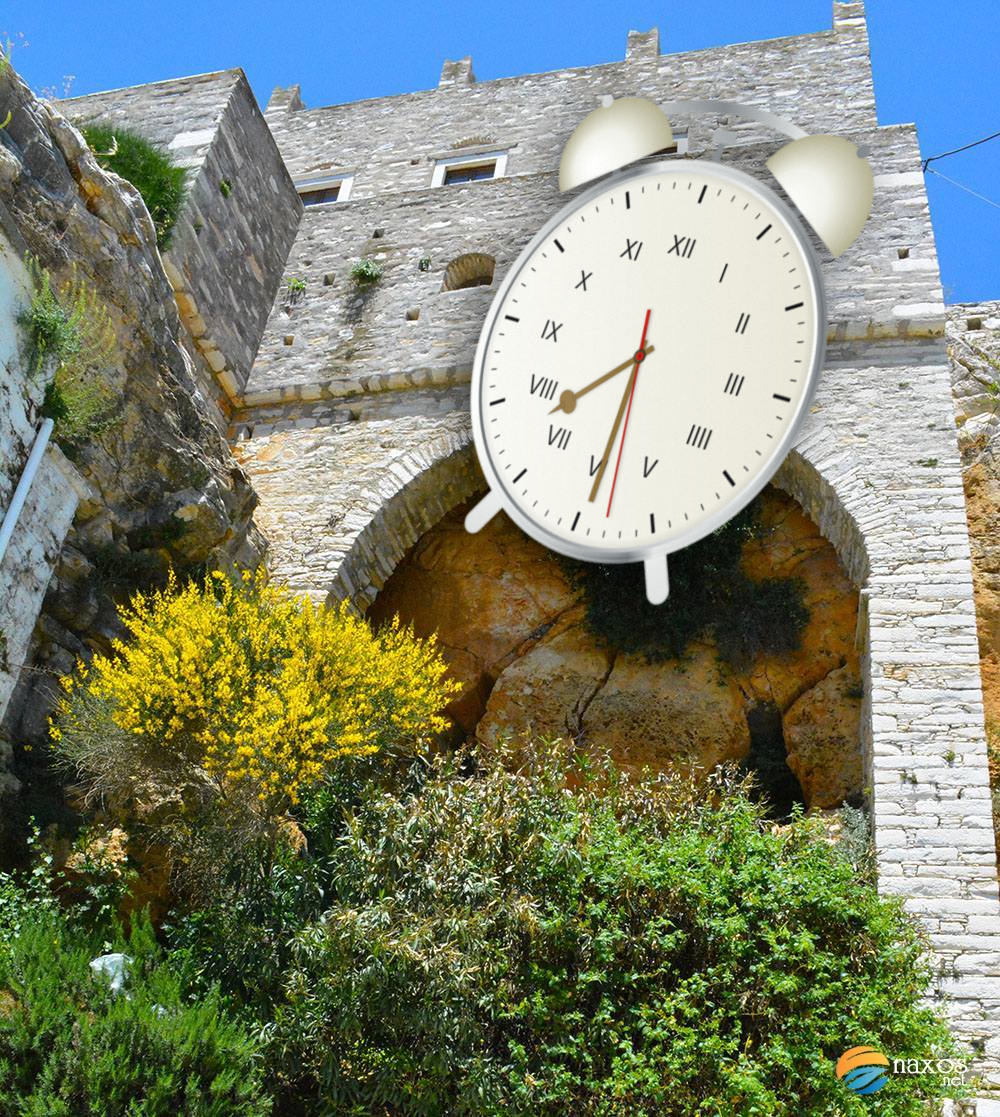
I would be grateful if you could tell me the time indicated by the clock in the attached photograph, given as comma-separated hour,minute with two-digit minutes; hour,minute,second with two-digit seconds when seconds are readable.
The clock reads 7,29,28
